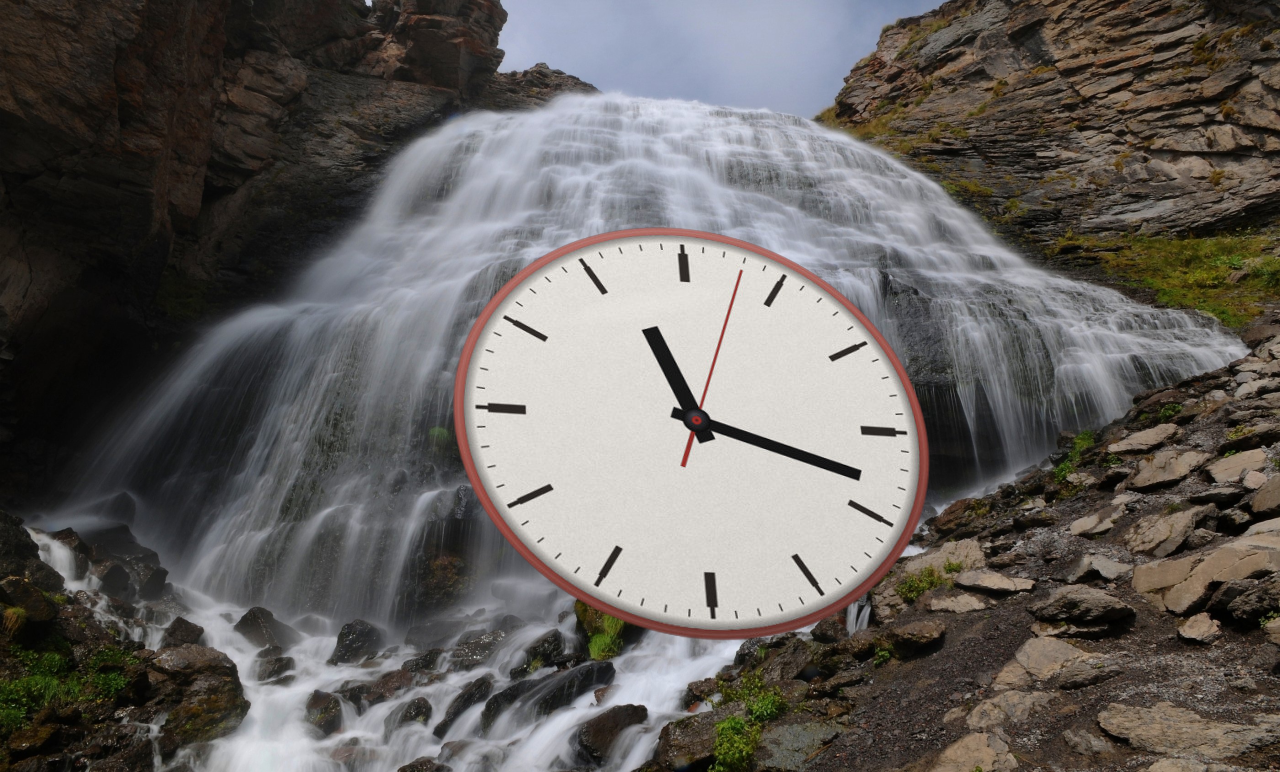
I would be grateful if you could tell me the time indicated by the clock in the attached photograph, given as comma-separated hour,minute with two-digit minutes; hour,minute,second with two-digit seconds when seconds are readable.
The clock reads 11,18,03
